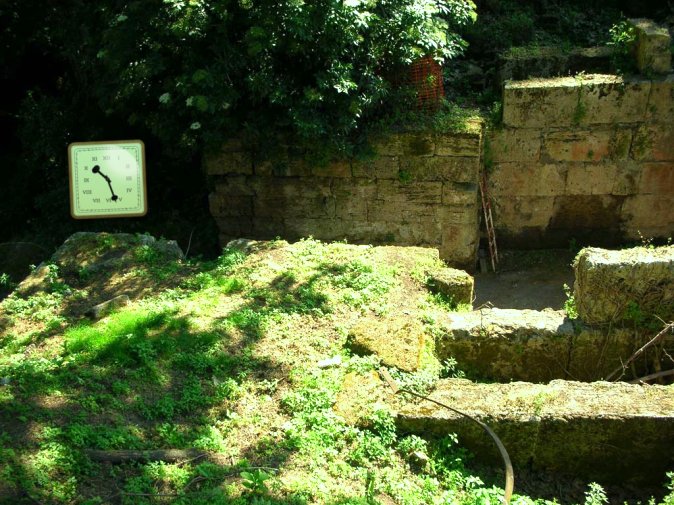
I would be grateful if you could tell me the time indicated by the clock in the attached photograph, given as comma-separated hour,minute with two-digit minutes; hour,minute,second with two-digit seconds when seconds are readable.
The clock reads 10,27
